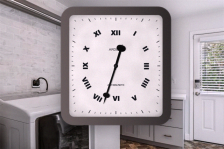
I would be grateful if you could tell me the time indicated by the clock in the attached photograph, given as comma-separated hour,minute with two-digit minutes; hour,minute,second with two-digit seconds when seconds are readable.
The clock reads 12,33
